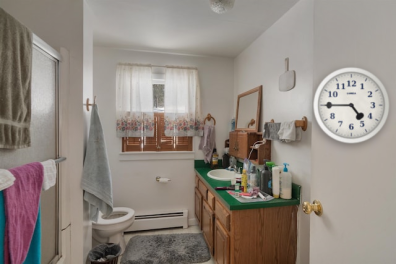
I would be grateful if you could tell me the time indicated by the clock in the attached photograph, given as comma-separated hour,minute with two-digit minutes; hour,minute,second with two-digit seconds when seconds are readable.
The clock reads 4,45
